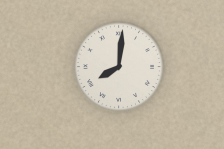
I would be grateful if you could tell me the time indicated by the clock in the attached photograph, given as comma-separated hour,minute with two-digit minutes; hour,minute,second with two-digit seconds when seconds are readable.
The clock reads 8,01
